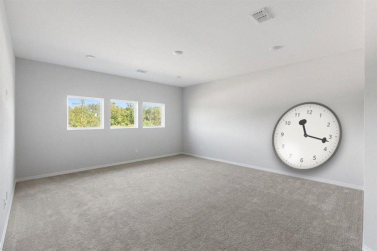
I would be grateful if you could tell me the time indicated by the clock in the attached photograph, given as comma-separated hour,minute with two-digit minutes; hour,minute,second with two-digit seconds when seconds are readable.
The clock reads 11,17
